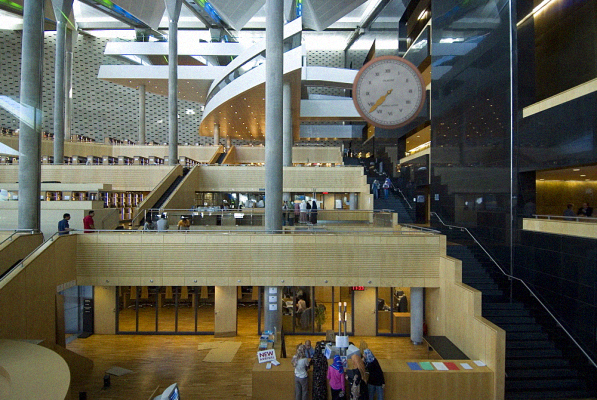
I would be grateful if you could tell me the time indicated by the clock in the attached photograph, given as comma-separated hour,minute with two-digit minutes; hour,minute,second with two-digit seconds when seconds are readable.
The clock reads 7,38
